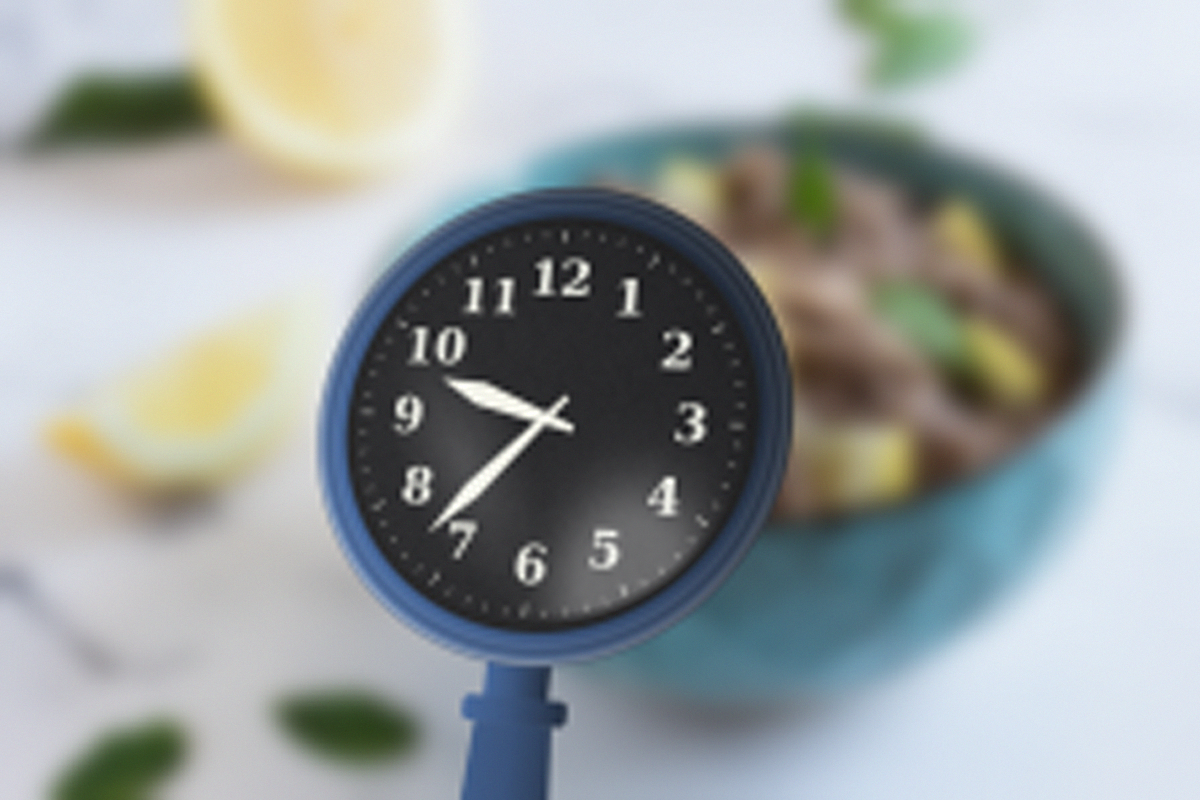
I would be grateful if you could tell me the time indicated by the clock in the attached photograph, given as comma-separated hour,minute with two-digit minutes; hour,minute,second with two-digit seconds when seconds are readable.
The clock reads 9,37
